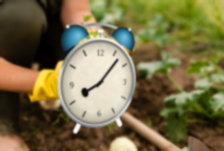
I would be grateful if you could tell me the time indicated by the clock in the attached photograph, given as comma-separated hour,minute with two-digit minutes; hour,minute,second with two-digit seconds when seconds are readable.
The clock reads 8,07
